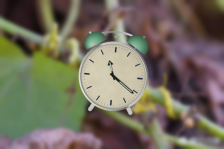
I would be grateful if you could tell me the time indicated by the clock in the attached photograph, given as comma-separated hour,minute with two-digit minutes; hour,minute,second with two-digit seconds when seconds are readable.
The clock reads 11,21
